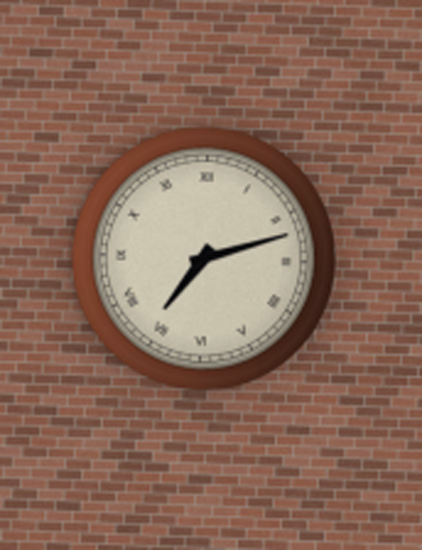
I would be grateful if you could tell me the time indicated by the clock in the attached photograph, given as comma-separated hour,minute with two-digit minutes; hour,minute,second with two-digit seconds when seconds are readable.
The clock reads 7,12
